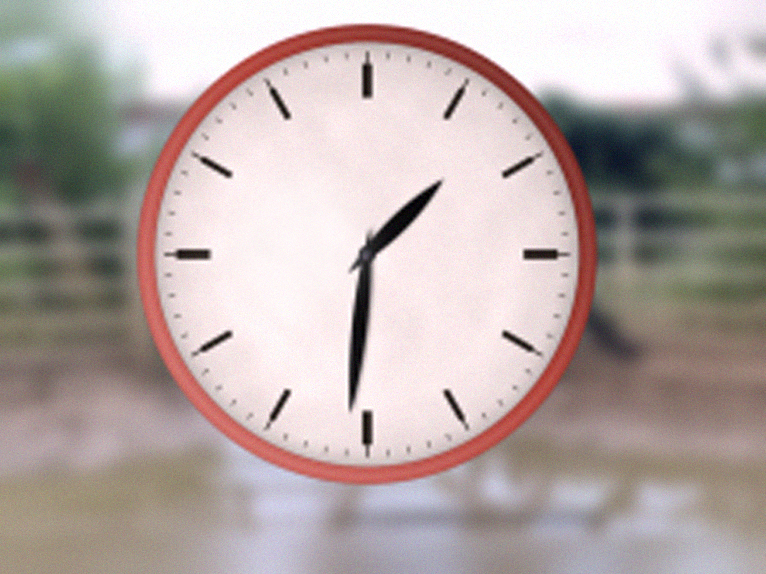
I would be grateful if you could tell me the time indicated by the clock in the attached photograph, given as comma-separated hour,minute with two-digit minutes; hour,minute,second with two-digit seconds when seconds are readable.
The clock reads 1,31
